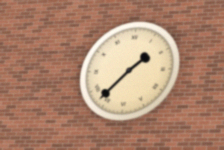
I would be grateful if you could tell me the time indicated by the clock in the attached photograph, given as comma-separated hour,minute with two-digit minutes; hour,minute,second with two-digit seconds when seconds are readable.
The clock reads 1,37
